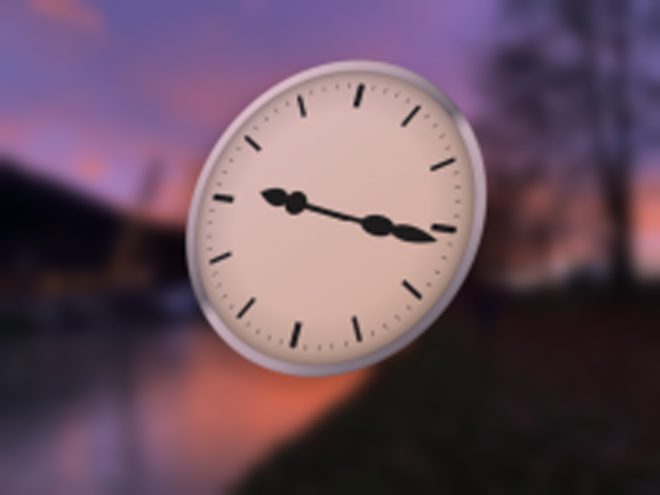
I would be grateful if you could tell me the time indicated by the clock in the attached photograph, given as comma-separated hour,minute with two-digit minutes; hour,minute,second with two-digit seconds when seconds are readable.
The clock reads 9,16
